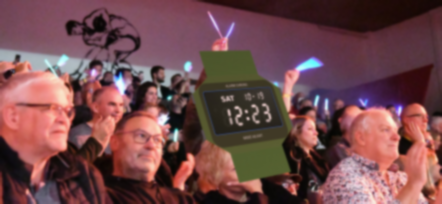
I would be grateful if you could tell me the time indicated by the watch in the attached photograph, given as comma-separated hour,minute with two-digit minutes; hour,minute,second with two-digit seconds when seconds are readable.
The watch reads 12,23
